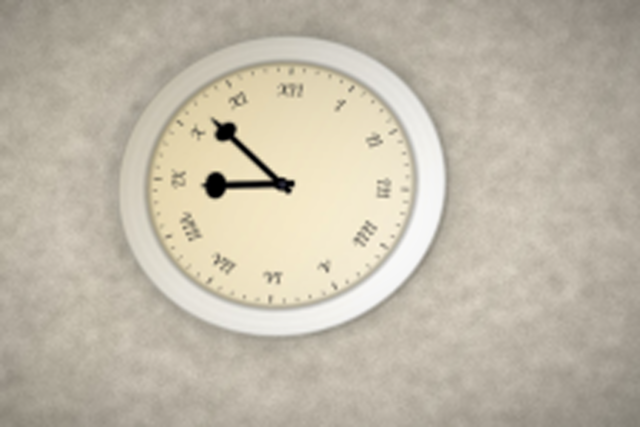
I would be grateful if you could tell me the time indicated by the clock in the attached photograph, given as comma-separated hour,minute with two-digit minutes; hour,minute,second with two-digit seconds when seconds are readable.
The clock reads 8,52
